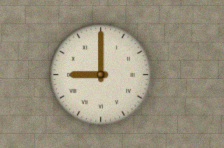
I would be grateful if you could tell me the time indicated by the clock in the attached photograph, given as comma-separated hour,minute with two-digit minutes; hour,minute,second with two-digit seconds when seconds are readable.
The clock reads 9,00
